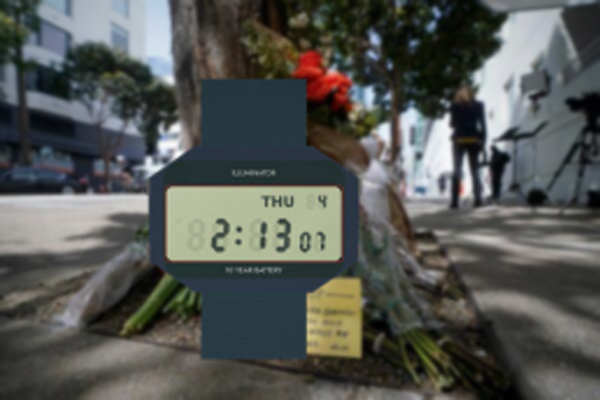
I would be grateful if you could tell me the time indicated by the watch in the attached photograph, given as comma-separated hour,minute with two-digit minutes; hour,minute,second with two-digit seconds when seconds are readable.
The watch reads 2,13,07
